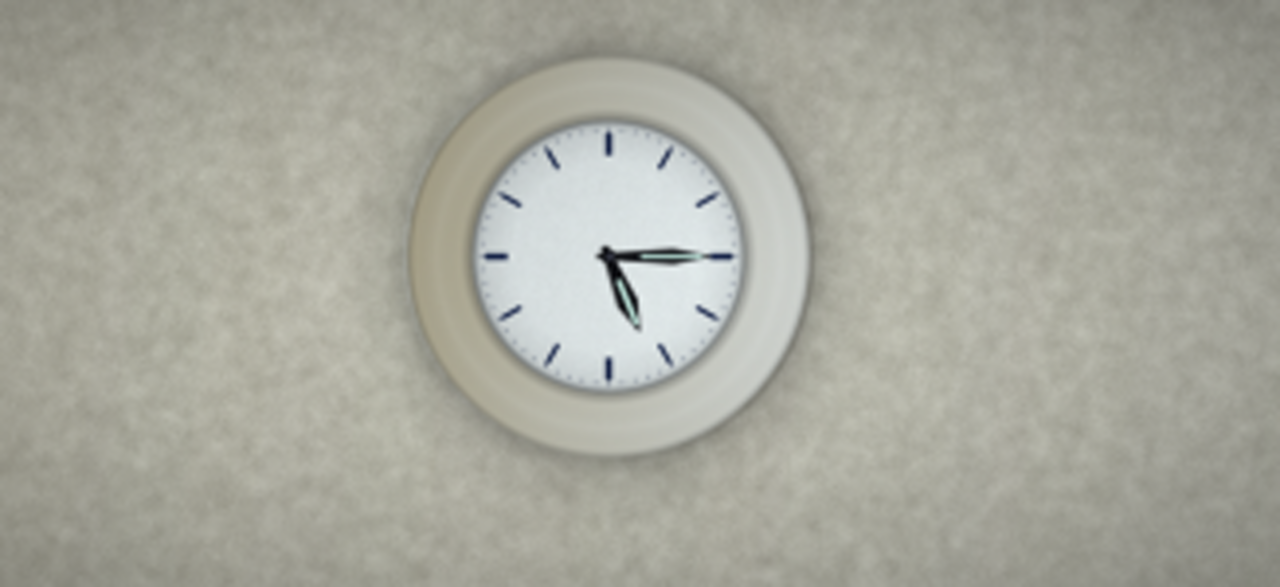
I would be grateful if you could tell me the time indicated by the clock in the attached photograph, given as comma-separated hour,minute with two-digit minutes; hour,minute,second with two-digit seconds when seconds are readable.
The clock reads 5,15
